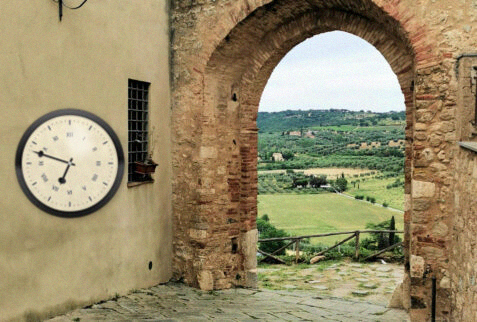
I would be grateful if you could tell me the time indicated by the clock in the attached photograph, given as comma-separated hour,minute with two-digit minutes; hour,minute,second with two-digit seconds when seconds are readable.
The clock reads 6,48
